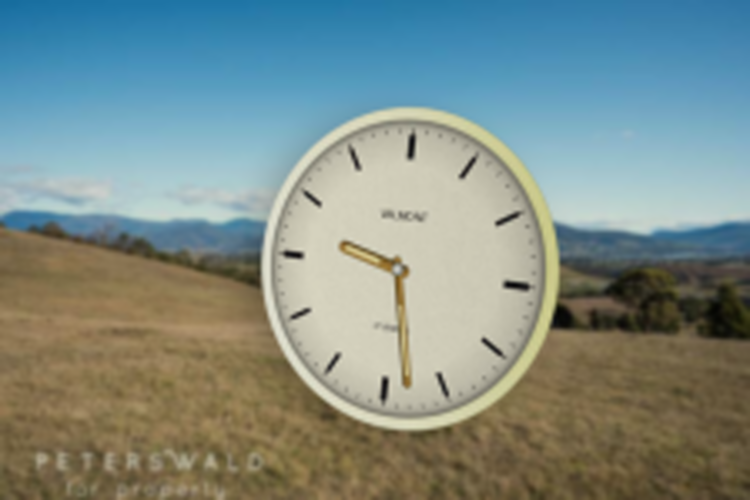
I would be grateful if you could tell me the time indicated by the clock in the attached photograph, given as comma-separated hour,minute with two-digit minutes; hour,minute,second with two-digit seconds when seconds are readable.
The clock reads 9,28
